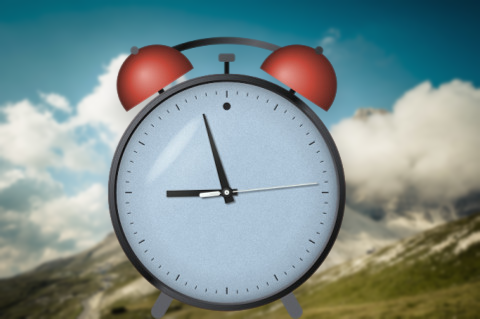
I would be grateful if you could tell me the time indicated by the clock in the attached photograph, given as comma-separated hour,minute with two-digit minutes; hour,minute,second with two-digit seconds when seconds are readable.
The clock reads 8,57,14
